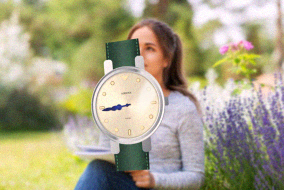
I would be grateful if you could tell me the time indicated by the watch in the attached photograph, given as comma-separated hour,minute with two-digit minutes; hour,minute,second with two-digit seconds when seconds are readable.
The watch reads 8,44
